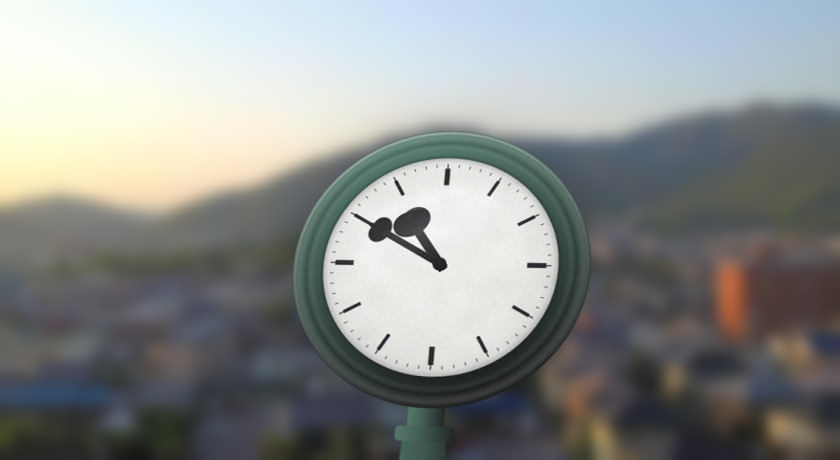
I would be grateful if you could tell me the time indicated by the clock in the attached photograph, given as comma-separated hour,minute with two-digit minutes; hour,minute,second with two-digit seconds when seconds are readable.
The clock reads 10,50
